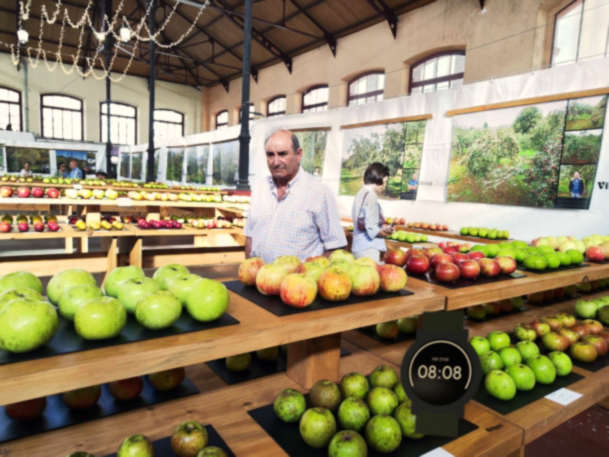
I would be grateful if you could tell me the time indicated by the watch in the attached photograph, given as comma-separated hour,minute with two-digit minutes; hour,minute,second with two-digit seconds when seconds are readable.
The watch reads 8,08
